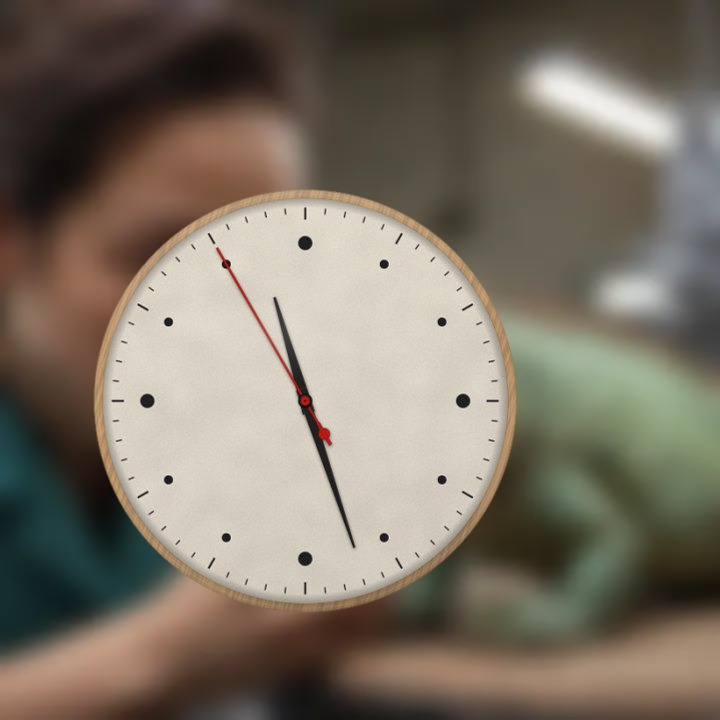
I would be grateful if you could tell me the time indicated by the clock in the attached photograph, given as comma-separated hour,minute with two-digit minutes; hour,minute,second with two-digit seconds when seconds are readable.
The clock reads 11,26,55
